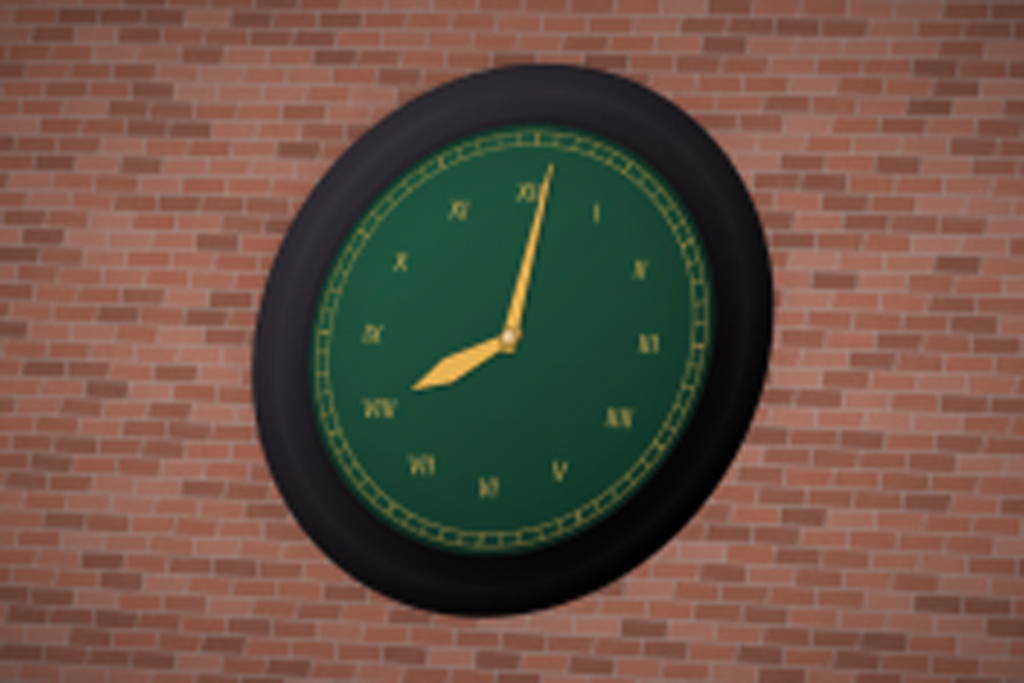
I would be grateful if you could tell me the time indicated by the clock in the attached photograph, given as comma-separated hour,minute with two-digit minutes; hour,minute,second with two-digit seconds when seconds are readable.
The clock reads 8,01
